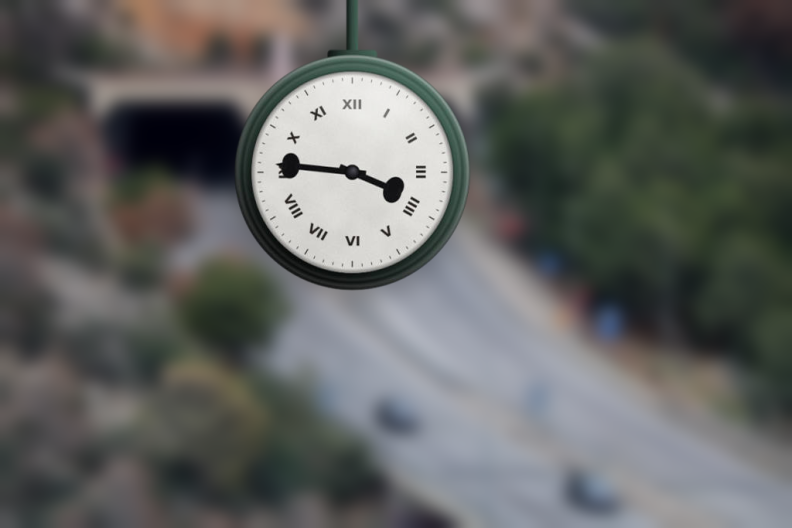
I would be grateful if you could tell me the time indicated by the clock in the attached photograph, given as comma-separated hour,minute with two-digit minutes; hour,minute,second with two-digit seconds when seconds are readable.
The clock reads 3,46
